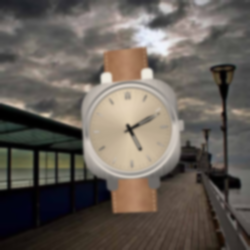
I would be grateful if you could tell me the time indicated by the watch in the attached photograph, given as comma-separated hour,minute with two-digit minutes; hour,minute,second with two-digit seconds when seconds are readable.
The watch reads 5,11
